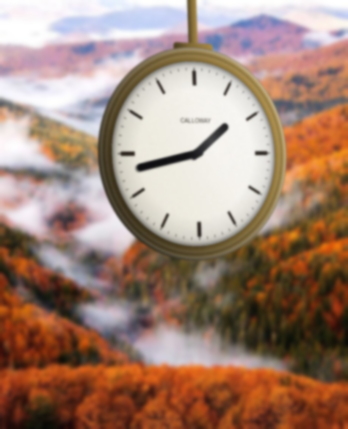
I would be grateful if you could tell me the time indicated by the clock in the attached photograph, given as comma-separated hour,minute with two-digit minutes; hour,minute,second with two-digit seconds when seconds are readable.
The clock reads 1,43
